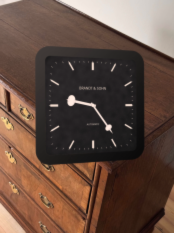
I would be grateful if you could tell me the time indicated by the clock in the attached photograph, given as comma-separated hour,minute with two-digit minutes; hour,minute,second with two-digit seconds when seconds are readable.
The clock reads 9,24
